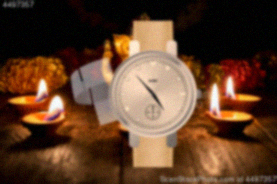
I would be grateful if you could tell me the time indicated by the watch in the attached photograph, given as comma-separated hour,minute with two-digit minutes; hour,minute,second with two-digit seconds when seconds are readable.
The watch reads 4,53
